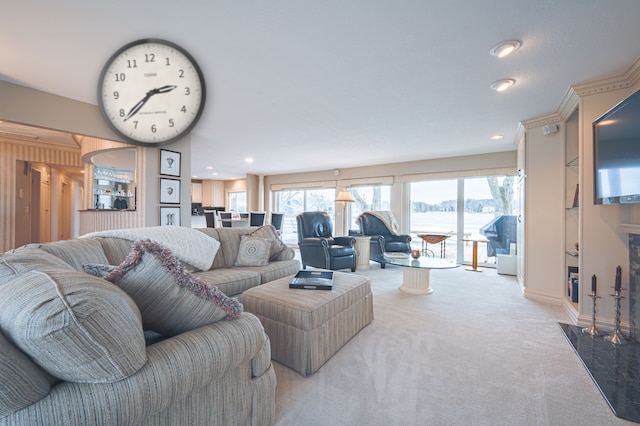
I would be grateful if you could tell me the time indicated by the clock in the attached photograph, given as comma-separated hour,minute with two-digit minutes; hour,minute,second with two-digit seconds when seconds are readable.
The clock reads 2,38
